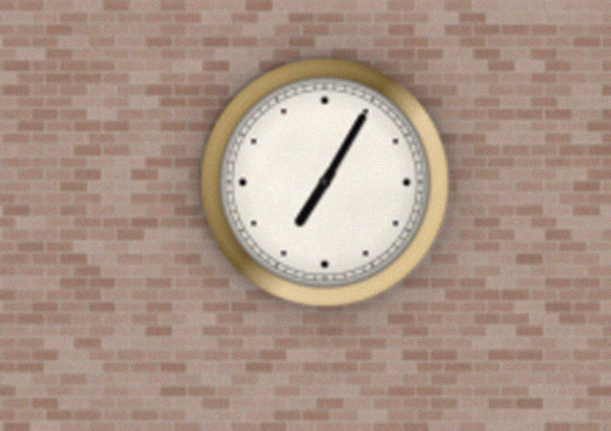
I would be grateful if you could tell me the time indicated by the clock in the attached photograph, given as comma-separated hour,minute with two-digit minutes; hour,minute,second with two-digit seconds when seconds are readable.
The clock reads 7,05
